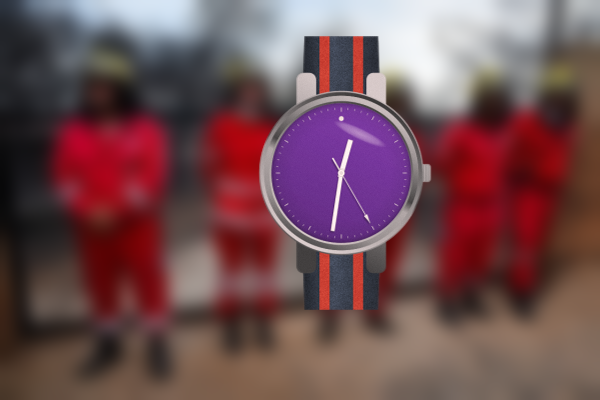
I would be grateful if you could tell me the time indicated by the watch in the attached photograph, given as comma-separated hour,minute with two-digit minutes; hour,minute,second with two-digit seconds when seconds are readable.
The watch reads 12,31,25
